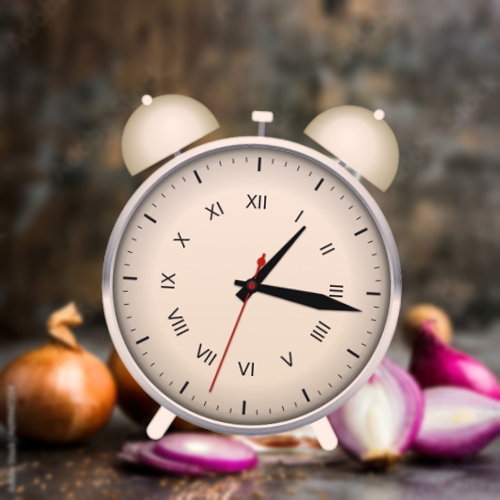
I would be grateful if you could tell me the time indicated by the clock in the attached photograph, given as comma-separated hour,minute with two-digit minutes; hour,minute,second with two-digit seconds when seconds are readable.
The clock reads 1,16,33
